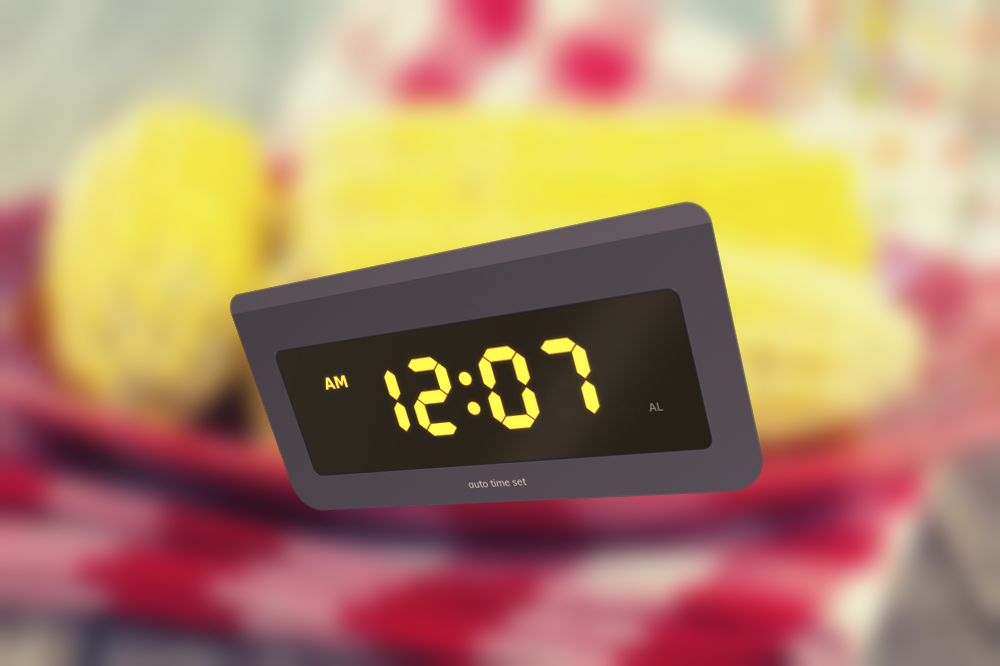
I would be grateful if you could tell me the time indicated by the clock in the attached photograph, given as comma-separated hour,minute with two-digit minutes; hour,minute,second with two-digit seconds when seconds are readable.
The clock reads 12,07
